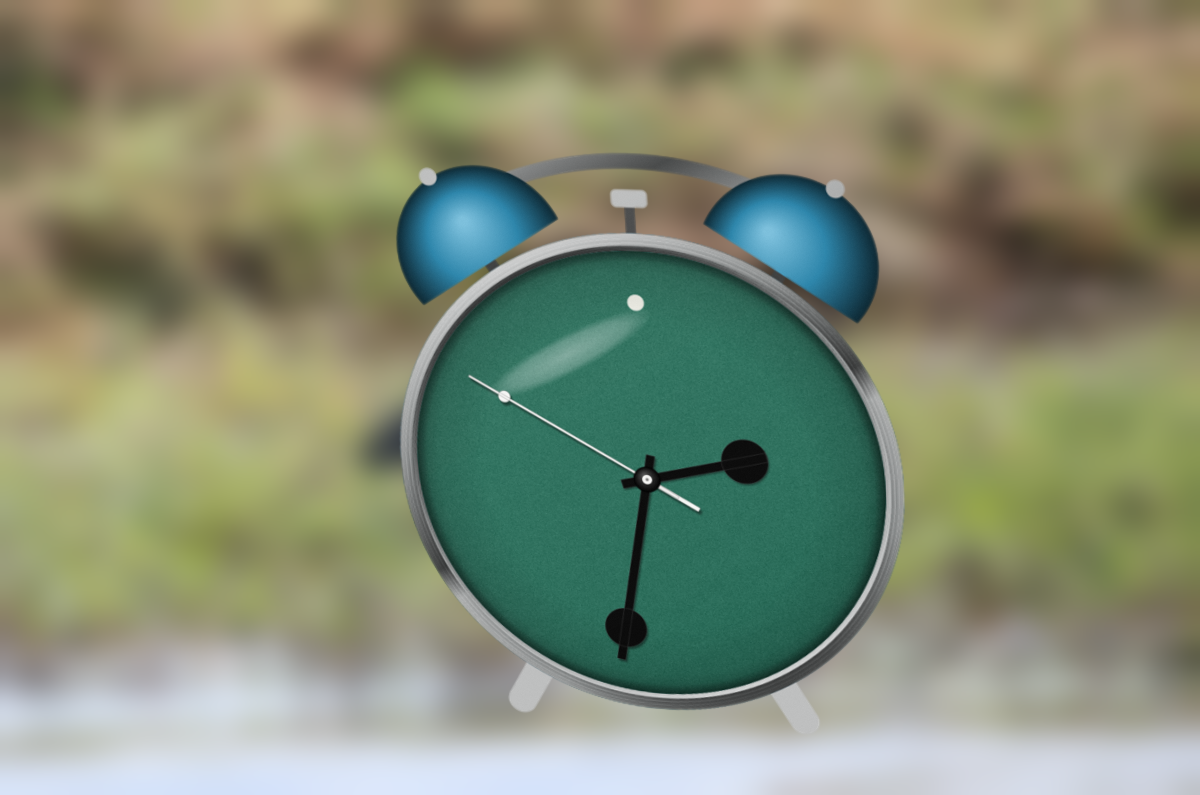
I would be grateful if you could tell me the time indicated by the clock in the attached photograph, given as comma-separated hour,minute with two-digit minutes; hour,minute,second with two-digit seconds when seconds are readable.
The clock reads 2,31,50
